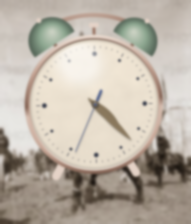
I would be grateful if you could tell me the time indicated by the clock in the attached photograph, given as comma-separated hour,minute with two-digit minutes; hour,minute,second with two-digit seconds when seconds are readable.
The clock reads 4,22,34
